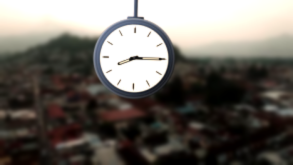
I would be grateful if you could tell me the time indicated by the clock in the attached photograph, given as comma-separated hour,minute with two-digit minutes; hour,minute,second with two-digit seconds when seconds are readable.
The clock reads 8,15
